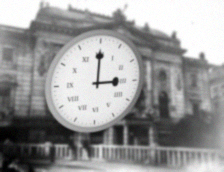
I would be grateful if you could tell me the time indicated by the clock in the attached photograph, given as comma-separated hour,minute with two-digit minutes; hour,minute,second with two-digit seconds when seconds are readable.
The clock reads 3,00
